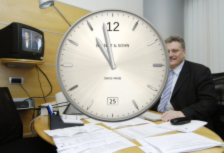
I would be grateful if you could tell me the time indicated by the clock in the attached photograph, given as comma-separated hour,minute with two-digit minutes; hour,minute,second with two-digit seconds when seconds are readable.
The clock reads 10,58
